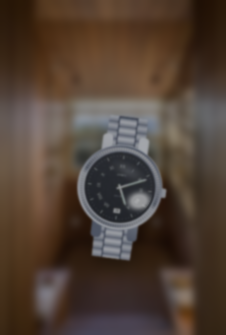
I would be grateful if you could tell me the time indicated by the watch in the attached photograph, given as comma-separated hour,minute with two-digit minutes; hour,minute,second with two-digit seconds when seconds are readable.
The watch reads 5,11
